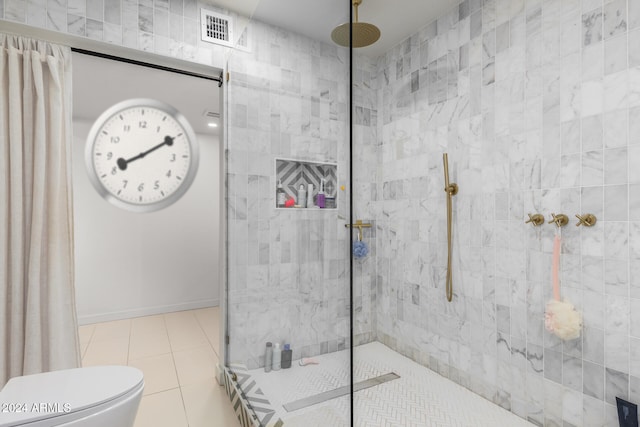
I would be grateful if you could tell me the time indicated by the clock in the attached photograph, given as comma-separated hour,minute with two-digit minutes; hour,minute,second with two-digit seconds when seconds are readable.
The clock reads 8,10
